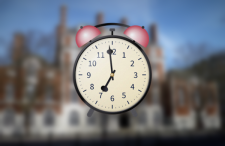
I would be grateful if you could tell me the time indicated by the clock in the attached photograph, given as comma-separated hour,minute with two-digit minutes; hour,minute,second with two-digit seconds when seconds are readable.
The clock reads 6,59
